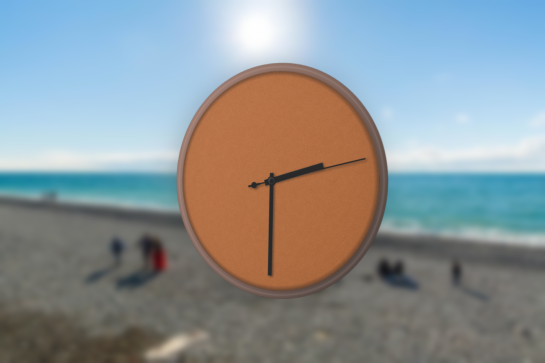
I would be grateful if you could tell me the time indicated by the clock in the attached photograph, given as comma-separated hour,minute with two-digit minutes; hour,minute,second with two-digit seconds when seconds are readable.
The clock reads 2,30,13
